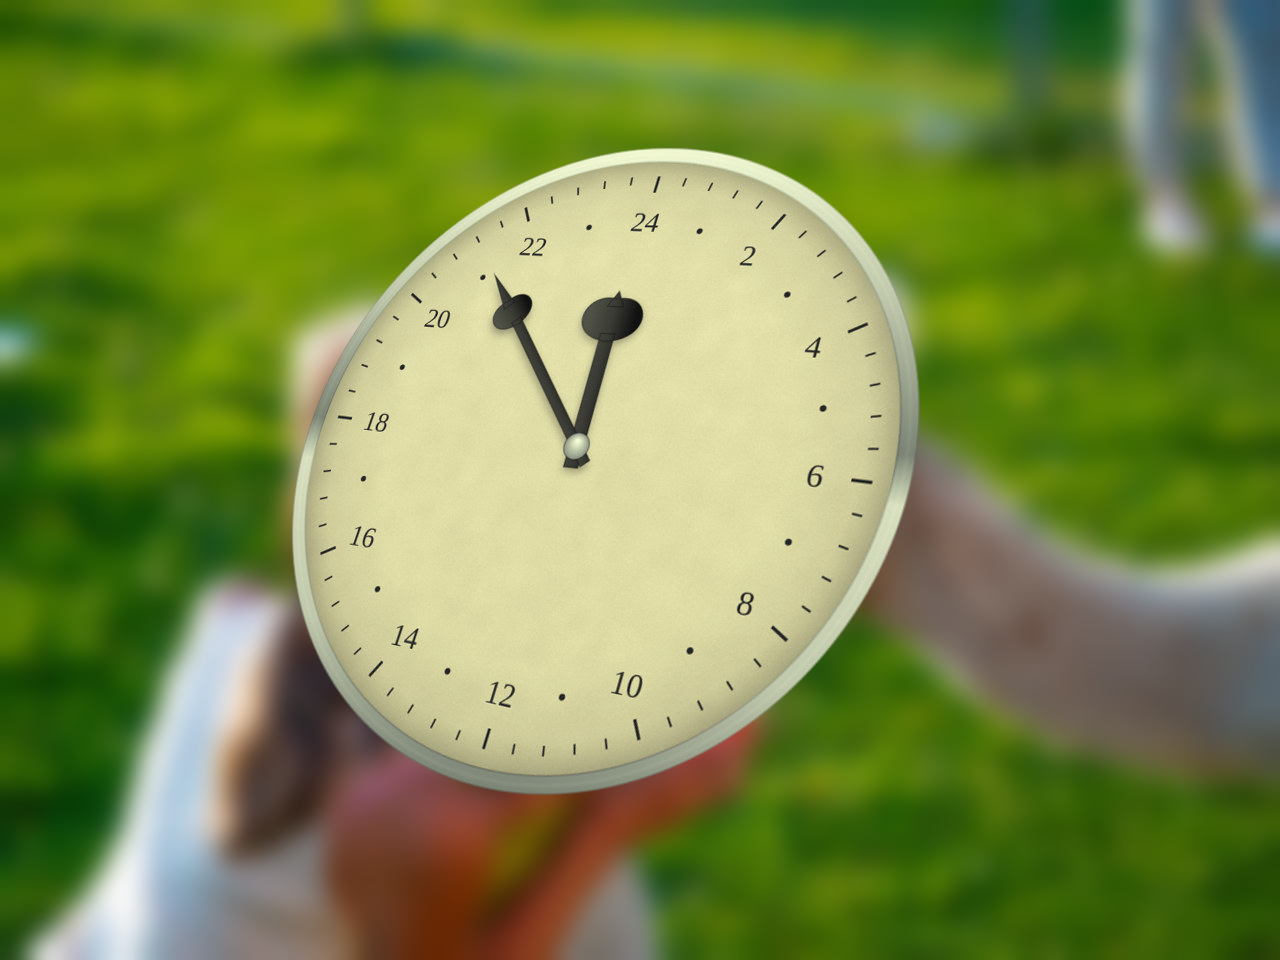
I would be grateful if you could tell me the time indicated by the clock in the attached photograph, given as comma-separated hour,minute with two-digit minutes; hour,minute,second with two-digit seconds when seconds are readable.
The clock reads 23,53
